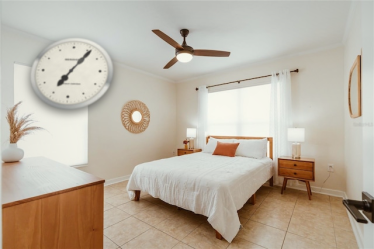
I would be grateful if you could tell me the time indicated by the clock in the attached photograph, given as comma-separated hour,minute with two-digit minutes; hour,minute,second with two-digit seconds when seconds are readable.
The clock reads 7,06
